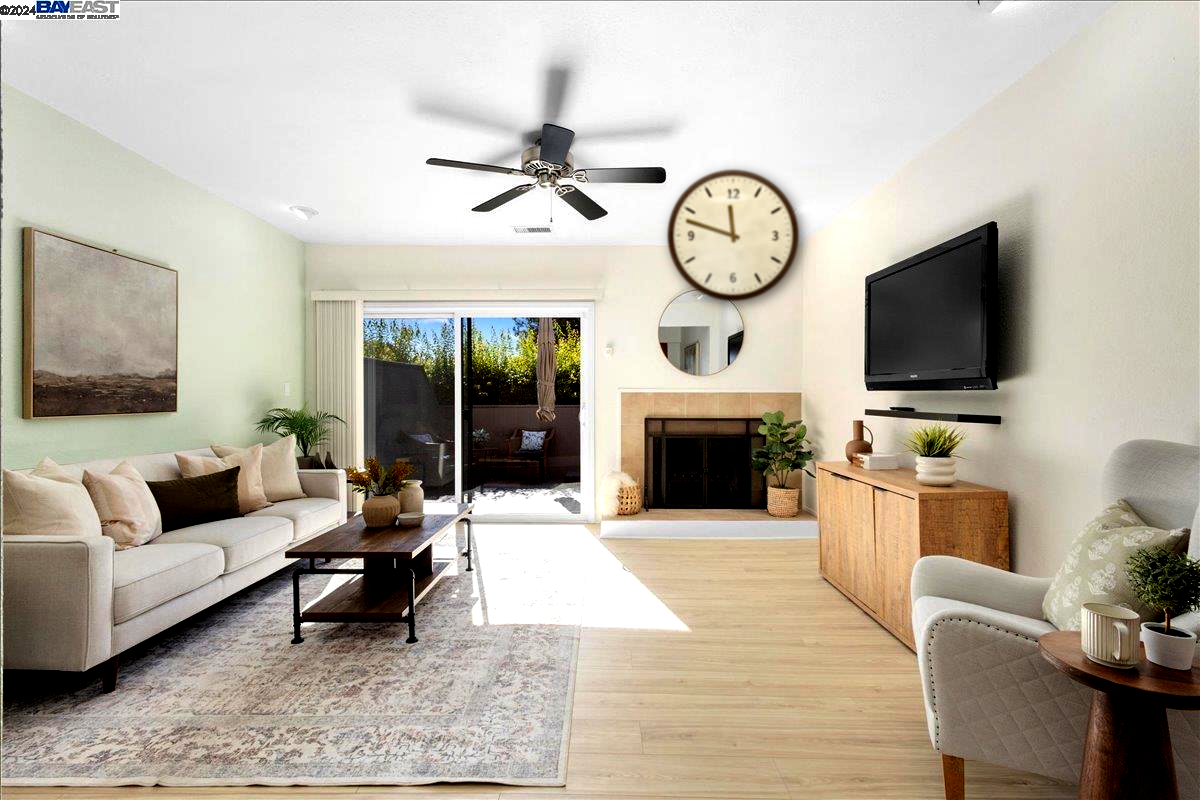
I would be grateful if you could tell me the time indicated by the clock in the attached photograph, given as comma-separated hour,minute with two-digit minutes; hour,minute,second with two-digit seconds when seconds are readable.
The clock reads 11,48
